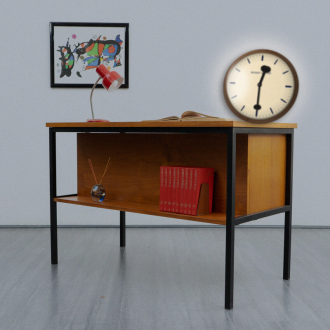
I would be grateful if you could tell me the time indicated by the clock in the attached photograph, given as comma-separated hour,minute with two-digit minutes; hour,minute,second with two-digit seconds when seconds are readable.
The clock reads 12,30
